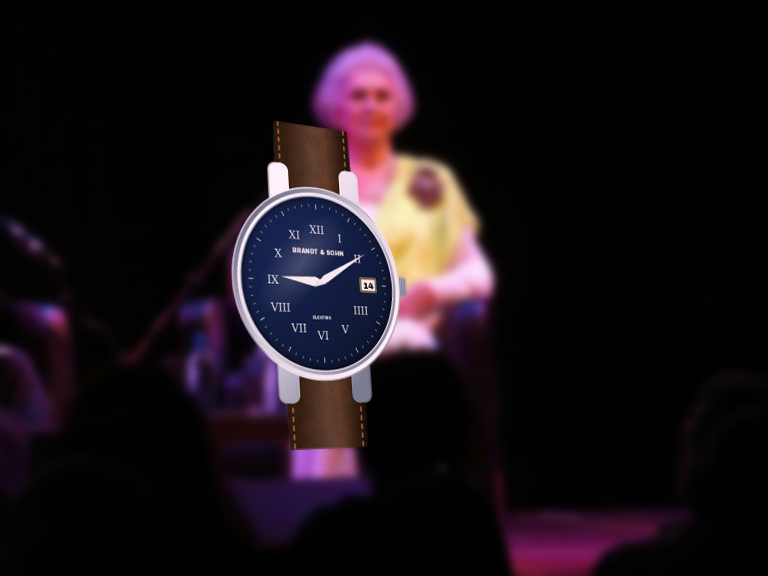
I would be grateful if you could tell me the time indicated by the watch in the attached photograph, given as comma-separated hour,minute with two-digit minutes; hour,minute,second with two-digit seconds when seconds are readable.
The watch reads 9,10
